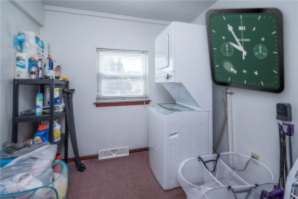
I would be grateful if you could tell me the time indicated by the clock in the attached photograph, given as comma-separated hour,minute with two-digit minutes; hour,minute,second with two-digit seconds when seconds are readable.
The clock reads 9,55
